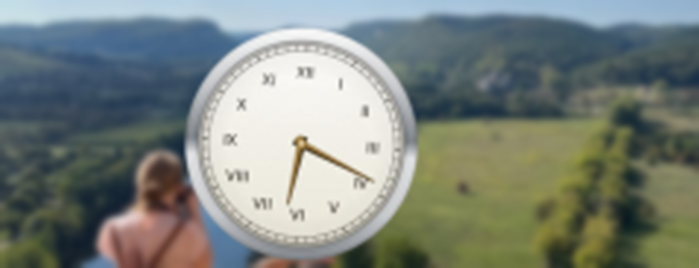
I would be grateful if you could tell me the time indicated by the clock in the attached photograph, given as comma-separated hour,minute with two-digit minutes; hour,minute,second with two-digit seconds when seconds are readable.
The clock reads 6,19
